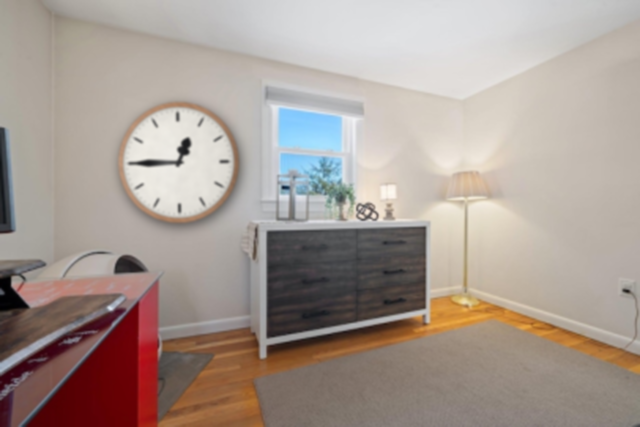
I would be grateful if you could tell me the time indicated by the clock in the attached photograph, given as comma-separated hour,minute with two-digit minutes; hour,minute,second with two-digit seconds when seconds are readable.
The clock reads 12,45
